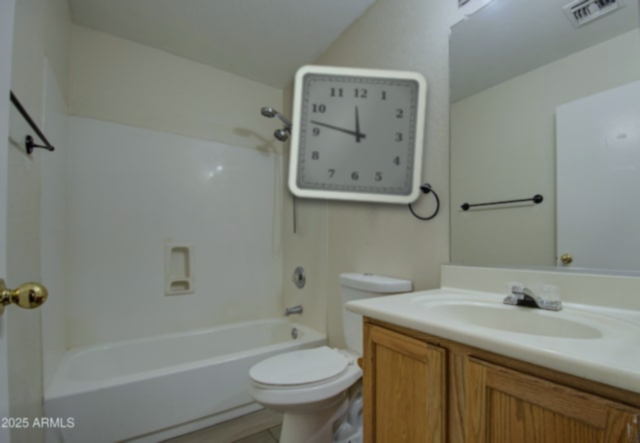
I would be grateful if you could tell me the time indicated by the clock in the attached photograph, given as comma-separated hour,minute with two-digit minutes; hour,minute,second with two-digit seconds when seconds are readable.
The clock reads 11,47
